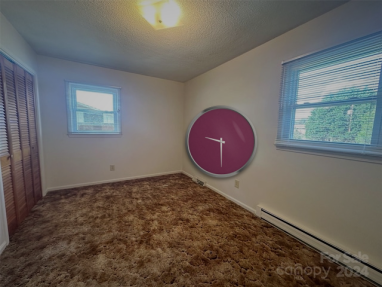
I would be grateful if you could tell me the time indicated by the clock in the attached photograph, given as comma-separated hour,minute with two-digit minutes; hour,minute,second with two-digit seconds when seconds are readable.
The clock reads 9,30
